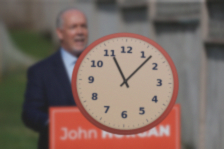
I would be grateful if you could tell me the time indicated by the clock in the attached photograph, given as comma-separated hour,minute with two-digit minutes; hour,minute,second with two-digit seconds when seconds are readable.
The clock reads 11,07
